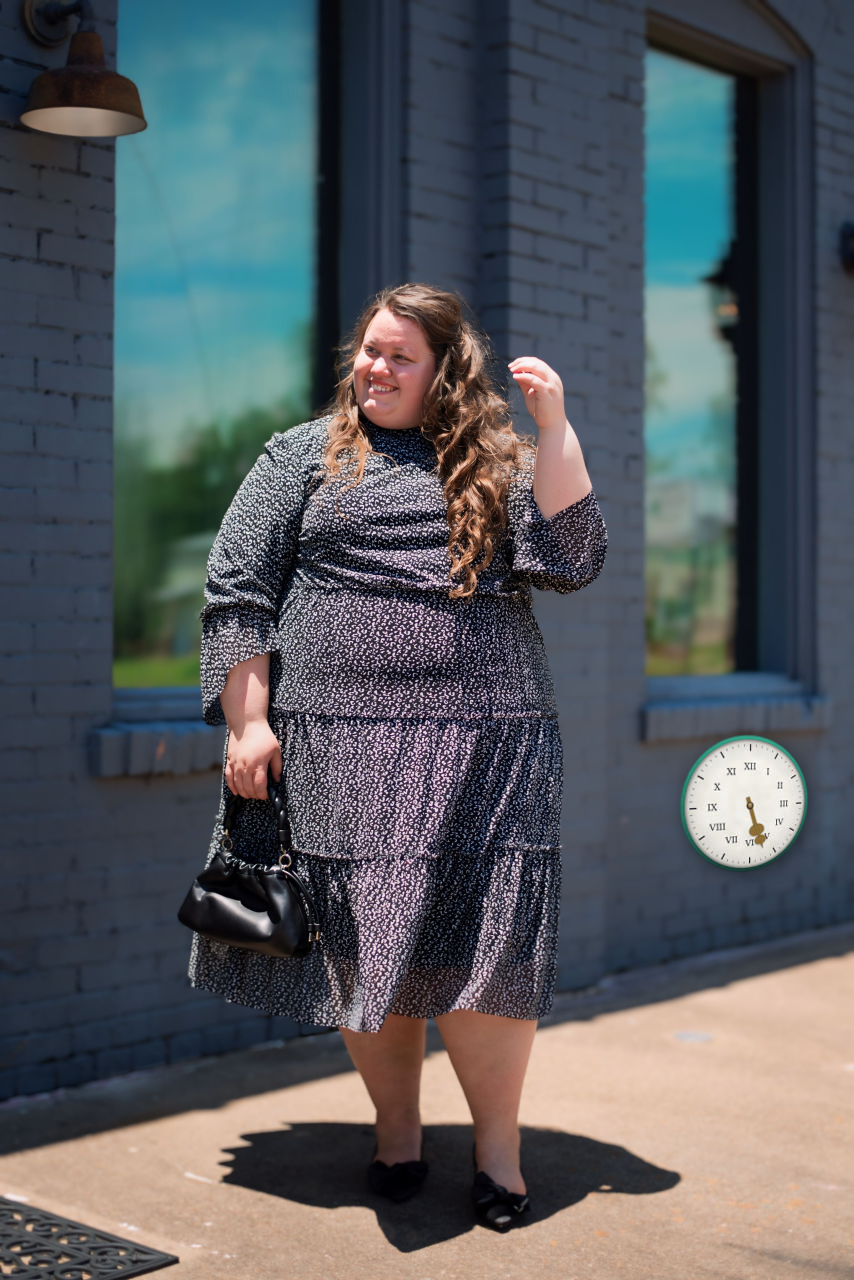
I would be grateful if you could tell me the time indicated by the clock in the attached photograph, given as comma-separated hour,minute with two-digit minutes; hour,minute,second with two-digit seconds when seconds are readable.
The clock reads 5,27
